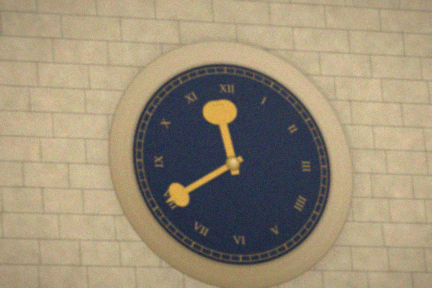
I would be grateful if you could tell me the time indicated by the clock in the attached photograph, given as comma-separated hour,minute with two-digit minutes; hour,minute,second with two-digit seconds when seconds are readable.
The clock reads 11,40
